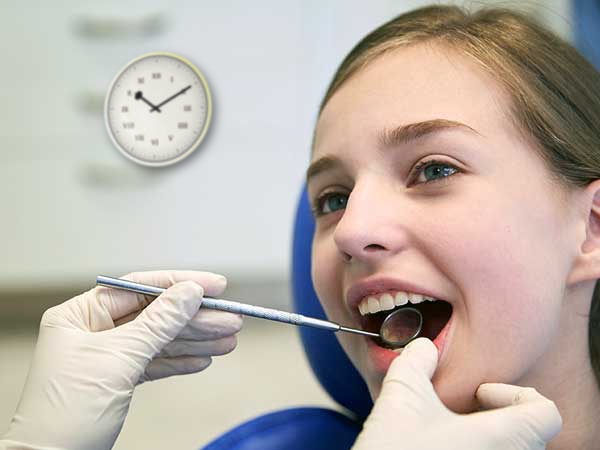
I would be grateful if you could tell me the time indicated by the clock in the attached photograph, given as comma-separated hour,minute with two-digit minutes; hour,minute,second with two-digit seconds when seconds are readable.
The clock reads 10,10
